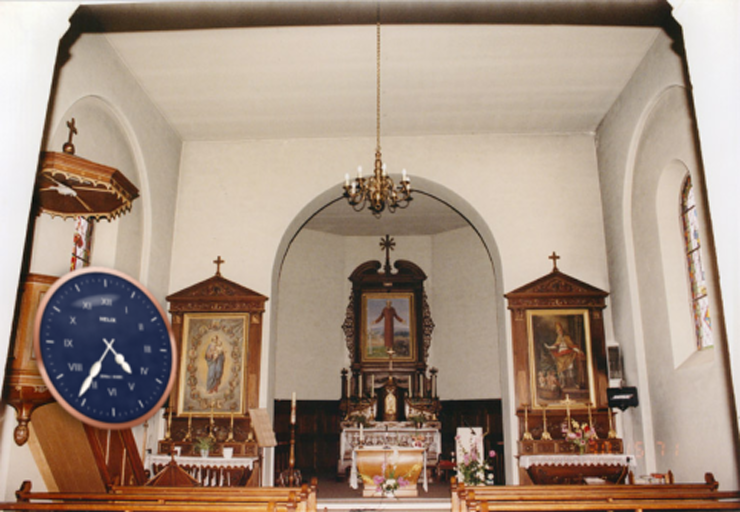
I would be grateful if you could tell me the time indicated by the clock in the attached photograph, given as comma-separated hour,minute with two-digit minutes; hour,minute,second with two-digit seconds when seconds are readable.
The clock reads 4,36
